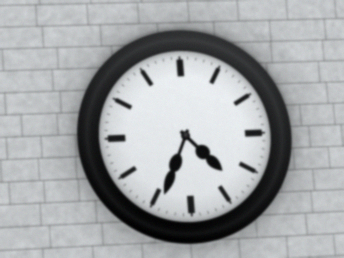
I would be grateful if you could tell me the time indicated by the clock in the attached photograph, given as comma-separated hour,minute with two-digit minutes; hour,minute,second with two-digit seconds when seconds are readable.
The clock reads 4,34
